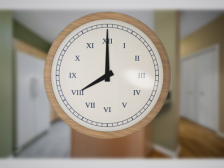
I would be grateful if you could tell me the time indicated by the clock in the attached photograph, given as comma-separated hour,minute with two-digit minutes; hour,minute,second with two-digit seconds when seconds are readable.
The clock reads 8,00
